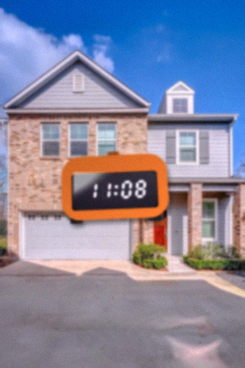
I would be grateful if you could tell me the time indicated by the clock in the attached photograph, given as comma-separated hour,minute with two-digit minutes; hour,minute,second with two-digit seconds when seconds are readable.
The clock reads 11,08
